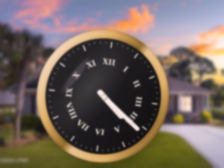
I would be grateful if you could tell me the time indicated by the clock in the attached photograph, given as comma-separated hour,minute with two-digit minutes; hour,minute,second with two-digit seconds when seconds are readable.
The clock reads 4,21
